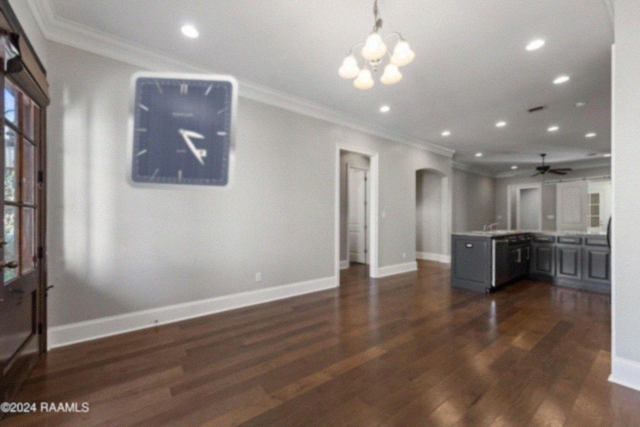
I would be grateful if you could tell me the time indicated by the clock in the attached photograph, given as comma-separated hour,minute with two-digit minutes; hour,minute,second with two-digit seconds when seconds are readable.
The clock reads 3,24
